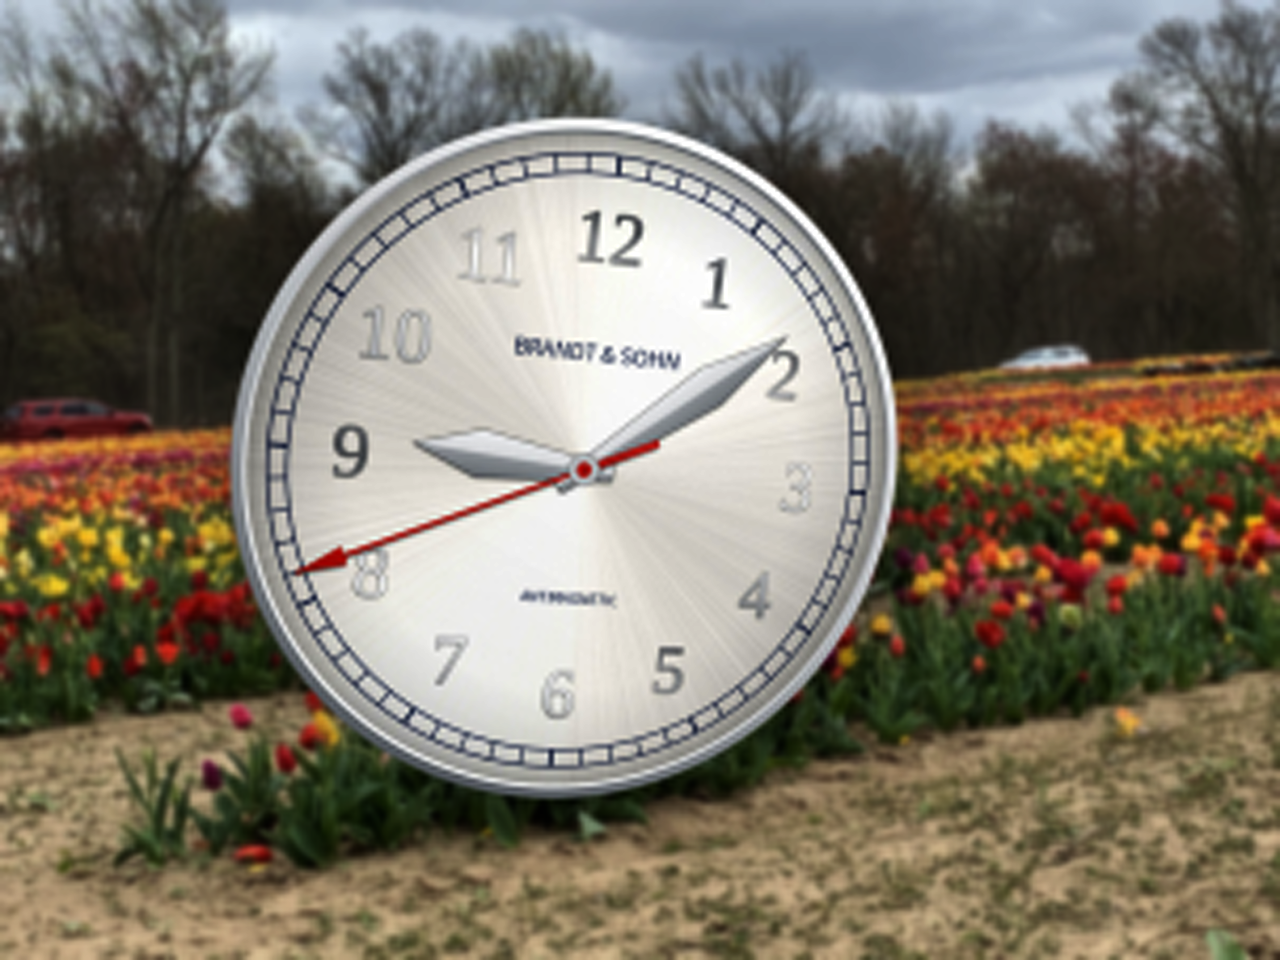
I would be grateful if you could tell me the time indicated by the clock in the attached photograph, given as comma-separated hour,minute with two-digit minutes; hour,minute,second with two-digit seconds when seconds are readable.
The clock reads 9,08,41
